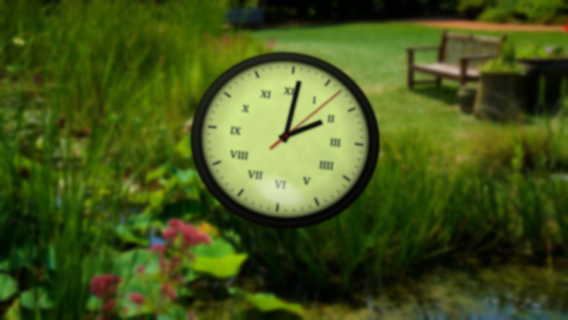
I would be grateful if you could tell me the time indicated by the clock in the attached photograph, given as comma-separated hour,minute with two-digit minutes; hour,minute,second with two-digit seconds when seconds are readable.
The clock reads 2,01,07
